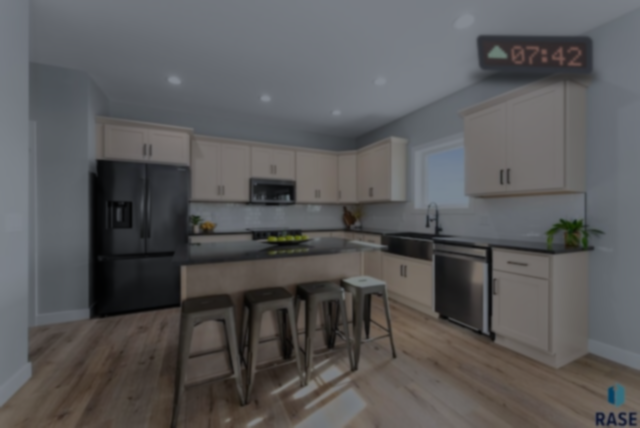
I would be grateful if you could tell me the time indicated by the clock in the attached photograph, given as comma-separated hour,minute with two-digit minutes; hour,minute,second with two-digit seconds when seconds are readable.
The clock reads 7,42
